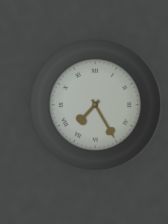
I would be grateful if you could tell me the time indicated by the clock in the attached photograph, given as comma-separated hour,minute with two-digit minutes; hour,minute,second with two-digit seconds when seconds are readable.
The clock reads 7,25
